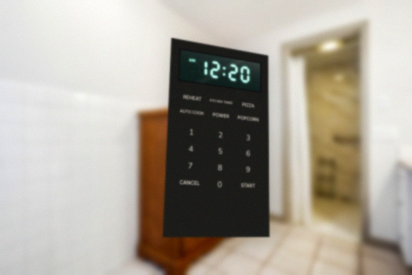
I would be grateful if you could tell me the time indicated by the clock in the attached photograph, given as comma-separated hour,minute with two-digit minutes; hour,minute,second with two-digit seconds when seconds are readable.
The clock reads 12,20
